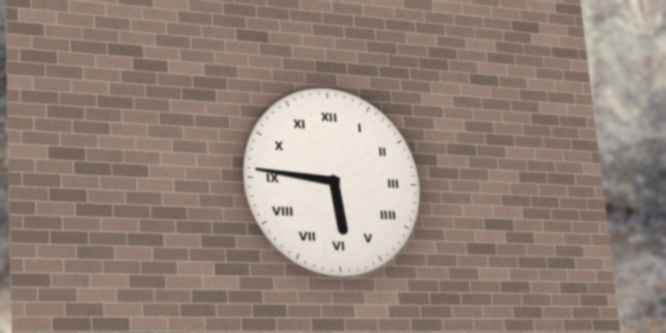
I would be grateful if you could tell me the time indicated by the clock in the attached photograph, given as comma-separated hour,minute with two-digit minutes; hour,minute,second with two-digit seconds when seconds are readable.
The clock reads 5,46
